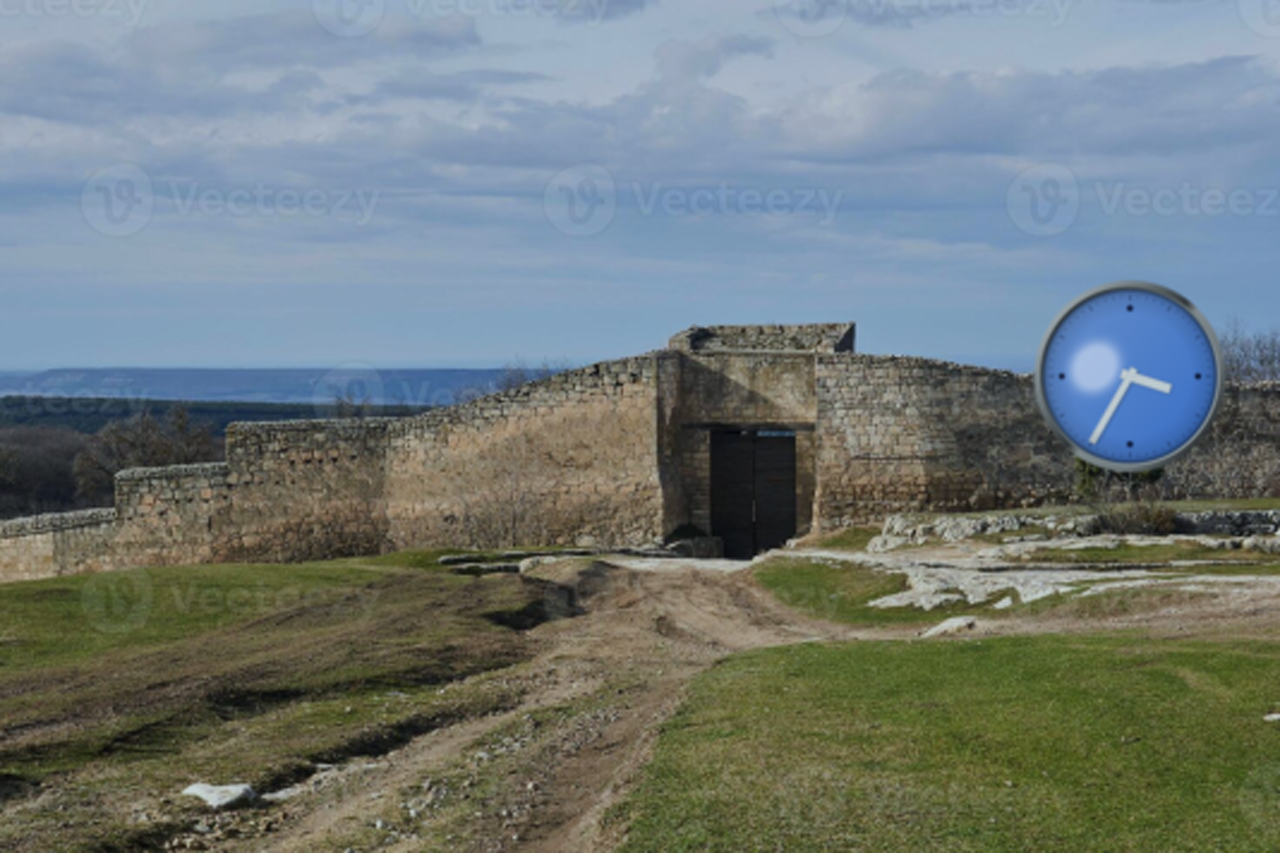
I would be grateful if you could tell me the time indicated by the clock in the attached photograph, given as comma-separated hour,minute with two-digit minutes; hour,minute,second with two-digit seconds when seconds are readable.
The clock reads 3,35
